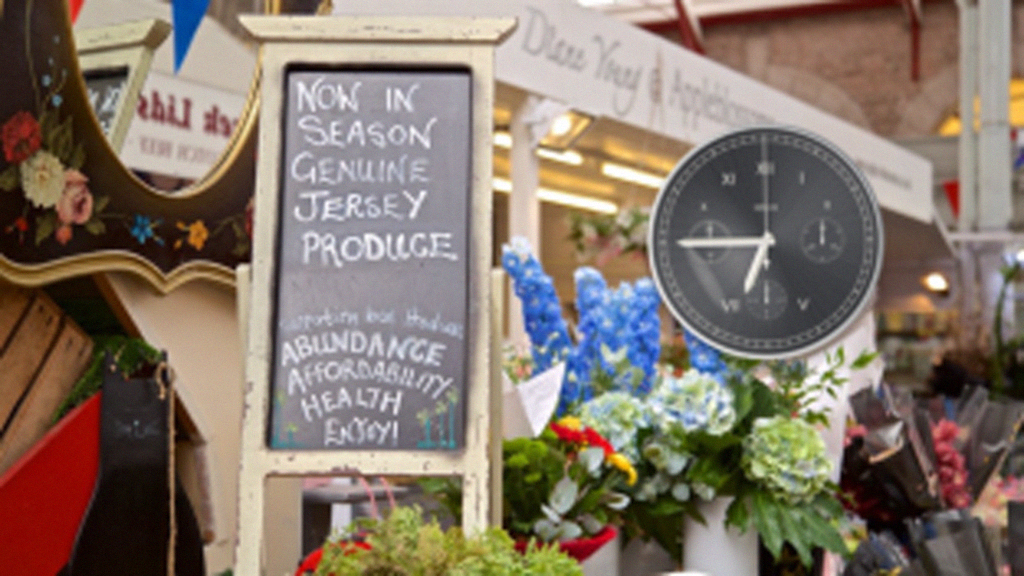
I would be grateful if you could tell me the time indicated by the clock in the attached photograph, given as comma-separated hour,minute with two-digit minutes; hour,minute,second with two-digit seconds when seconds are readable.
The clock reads 6,45
